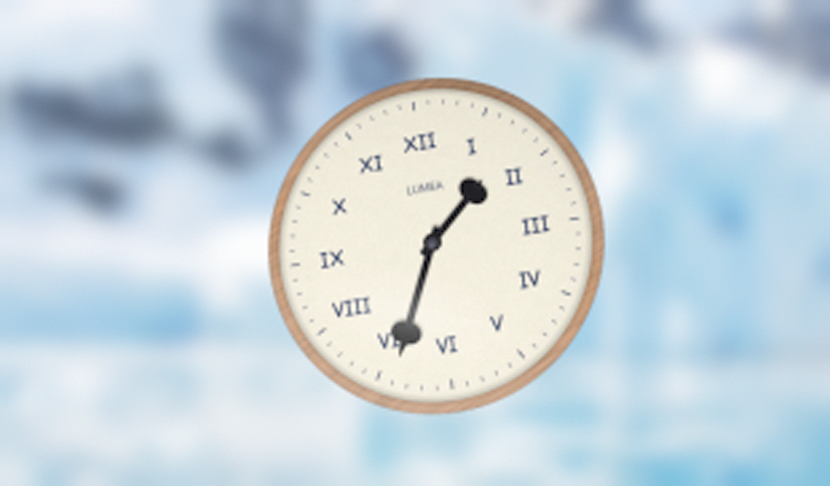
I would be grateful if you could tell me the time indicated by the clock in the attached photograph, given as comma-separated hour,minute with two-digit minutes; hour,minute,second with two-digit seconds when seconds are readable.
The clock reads 1,34
